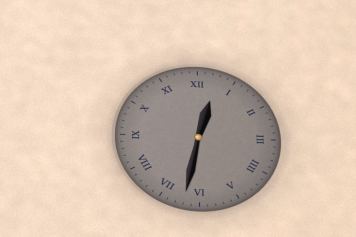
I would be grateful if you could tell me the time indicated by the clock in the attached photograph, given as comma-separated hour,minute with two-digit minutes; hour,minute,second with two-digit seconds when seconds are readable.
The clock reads 12,32
